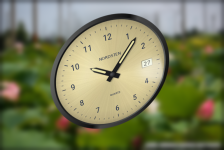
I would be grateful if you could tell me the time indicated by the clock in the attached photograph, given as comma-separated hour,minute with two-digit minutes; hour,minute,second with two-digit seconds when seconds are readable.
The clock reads 10,07
